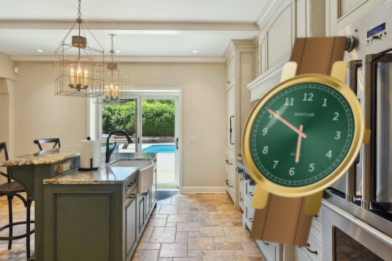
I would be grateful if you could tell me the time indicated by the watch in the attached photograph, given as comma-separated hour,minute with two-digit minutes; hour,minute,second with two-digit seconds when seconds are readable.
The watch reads 5,50
